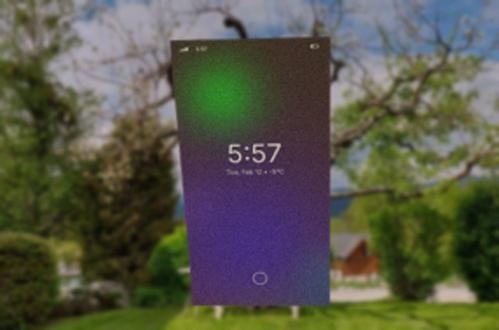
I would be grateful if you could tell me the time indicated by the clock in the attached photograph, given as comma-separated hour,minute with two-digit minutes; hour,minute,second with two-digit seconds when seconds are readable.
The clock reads 5,57
